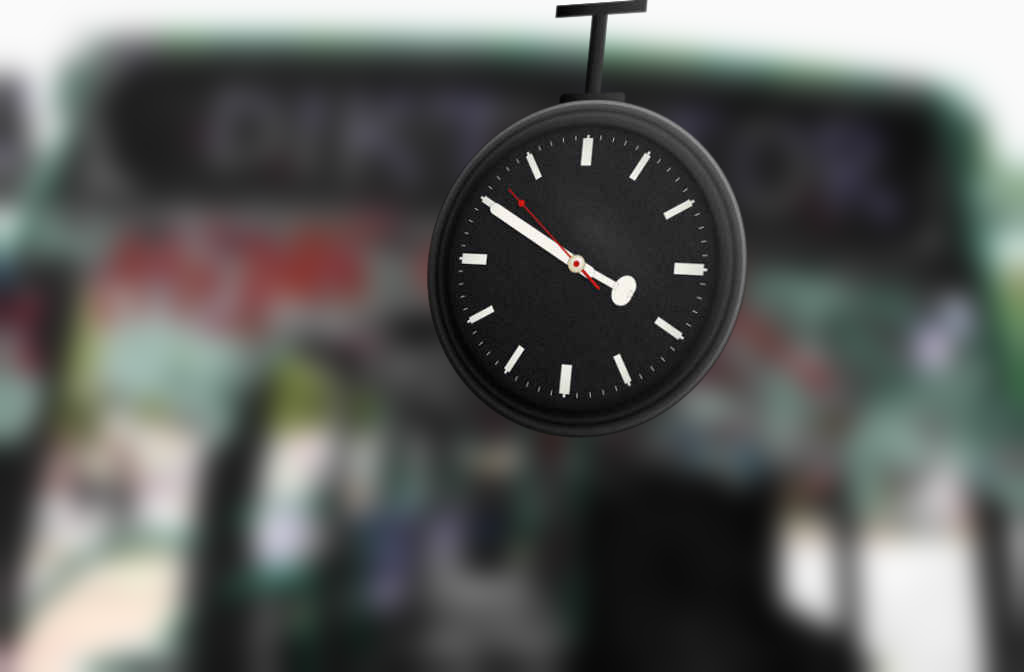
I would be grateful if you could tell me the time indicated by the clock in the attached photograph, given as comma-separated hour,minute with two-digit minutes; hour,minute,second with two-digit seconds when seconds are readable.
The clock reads 3,49,52
